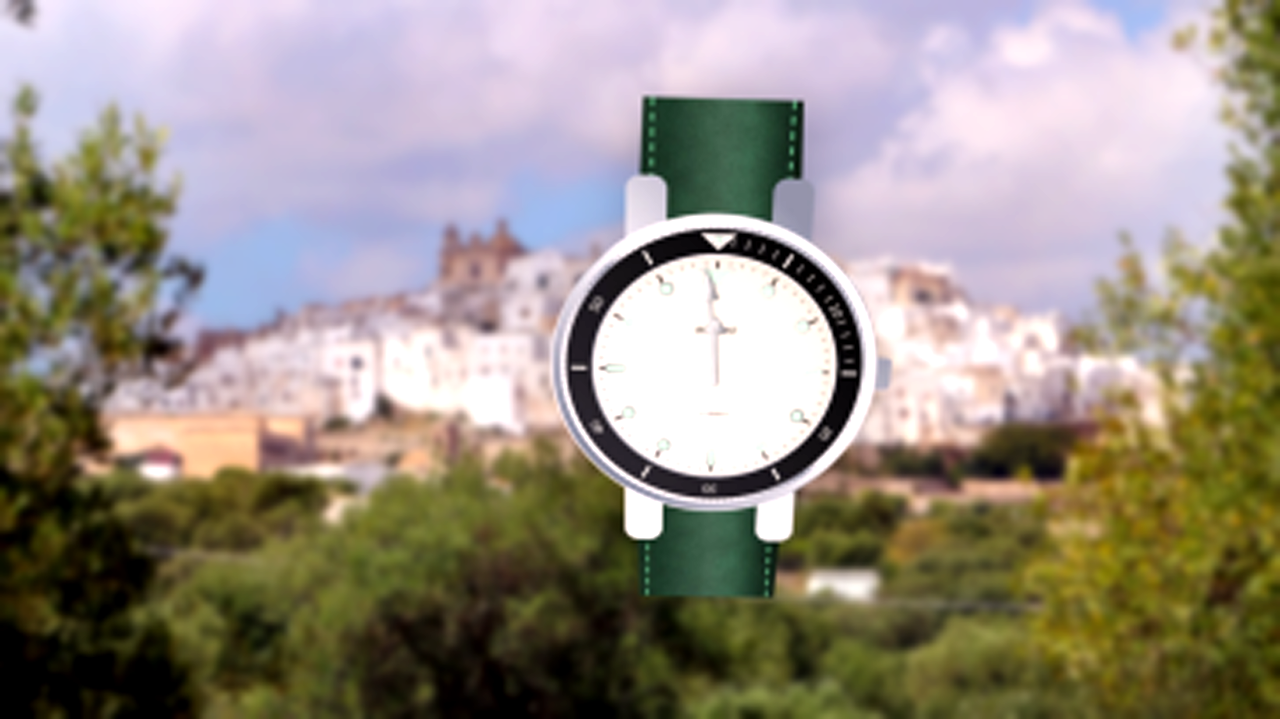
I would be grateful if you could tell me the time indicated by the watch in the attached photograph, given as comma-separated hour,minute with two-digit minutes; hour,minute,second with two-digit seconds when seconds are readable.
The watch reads 11,59
